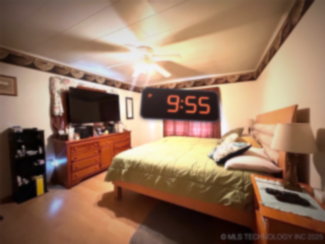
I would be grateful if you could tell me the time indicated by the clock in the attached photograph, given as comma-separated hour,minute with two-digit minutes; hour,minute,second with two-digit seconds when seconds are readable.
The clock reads 9,55
